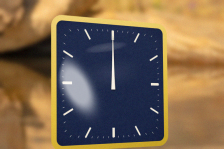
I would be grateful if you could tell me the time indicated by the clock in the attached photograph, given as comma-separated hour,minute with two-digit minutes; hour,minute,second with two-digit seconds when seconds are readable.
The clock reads 12,00
